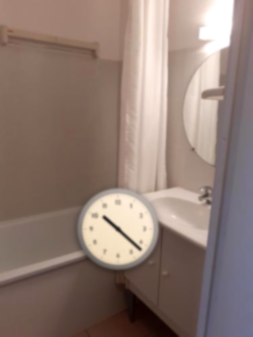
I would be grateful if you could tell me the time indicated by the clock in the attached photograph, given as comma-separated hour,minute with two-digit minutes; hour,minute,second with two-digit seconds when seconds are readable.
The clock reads 10,22
